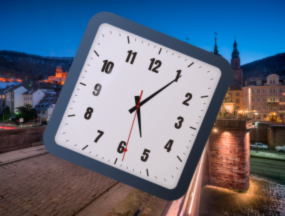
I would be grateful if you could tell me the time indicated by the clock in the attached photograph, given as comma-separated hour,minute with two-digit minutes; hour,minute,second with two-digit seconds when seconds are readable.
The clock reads 5,05,29
